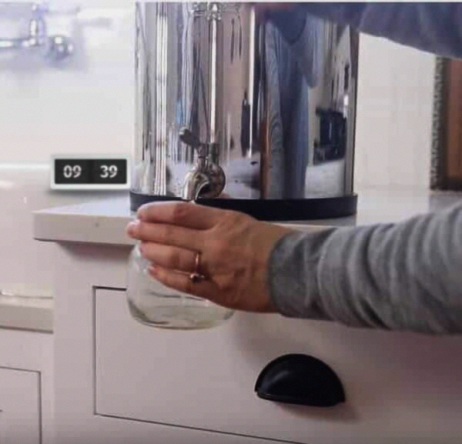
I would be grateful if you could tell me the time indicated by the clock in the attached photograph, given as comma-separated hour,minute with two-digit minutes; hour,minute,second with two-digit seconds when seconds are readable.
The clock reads 9,39
